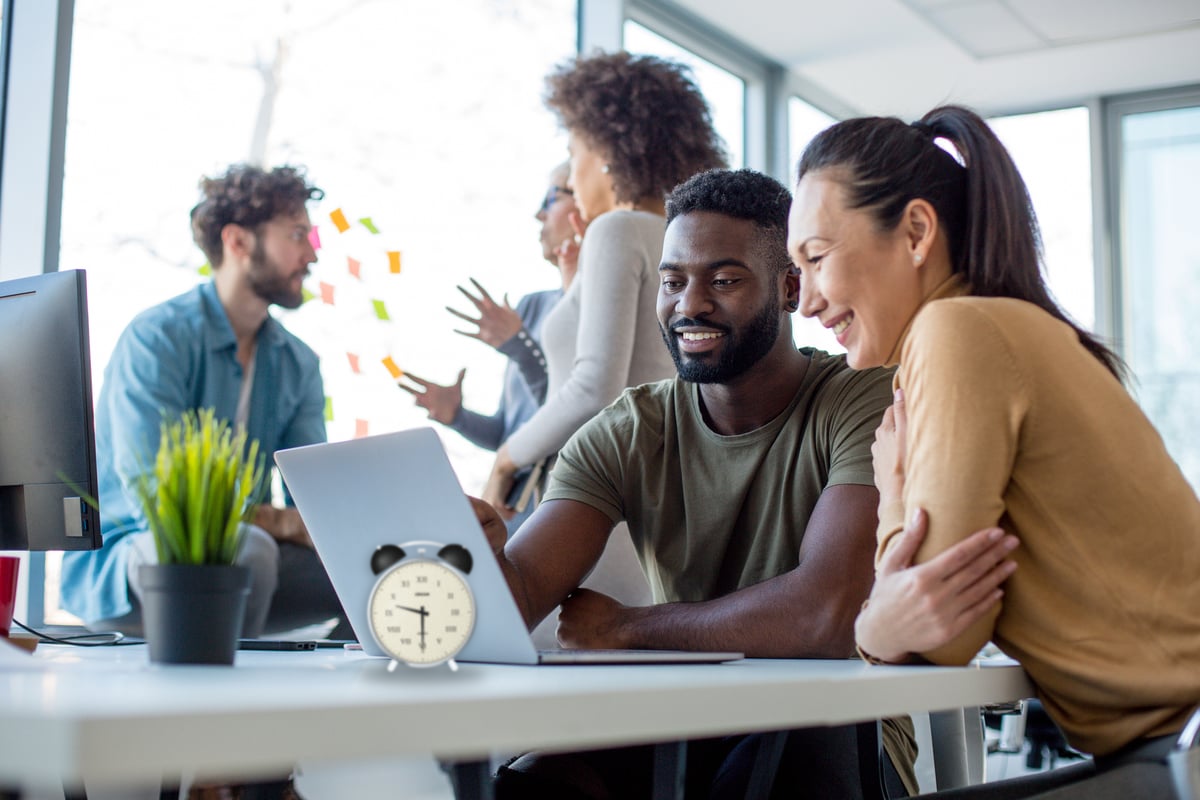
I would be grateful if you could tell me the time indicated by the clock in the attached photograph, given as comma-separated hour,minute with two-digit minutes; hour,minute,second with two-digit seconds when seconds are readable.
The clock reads 9,30
